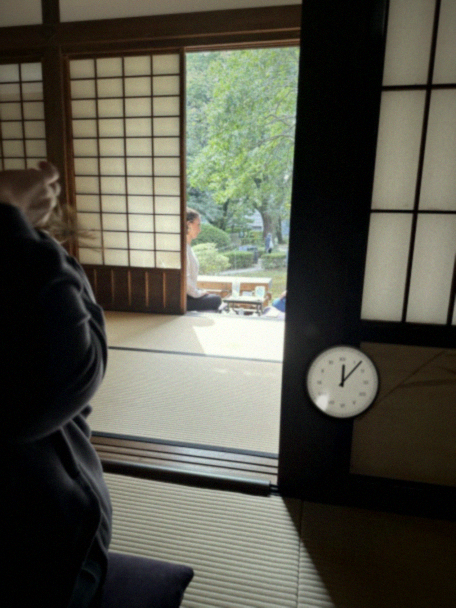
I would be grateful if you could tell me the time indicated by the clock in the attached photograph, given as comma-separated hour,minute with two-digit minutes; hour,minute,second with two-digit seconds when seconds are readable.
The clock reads 12,07
